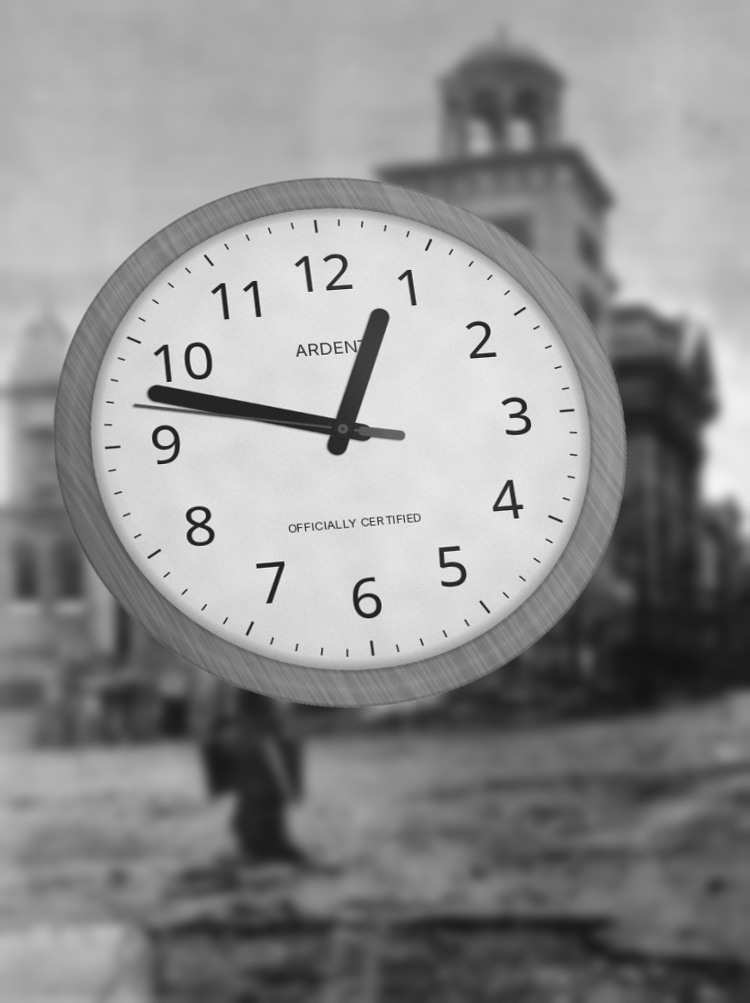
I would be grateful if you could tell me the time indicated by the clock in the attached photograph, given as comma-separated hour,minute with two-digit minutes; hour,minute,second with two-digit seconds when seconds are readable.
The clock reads 12,47,47
